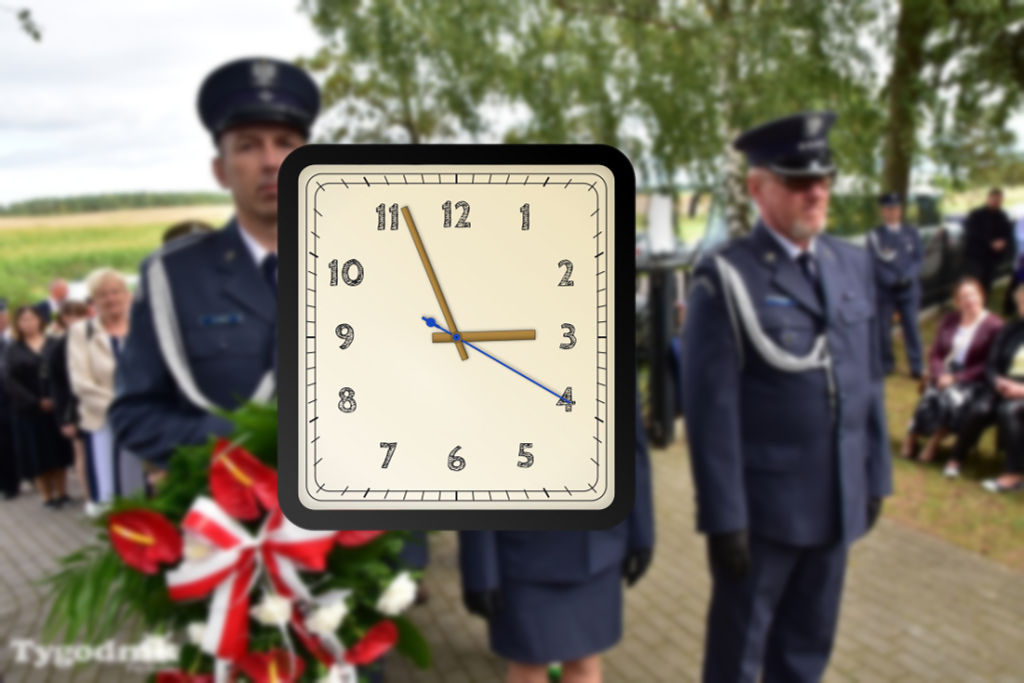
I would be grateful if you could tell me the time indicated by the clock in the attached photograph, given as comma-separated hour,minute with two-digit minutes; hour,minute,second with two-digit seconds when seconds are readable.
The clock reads 2,56,20
